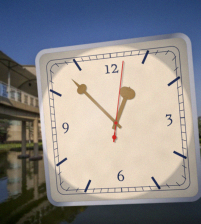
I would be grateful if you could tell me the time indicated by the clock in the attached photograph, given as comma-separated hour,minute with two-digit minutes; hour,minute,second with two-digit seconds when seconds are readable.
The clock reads 12,53,02
